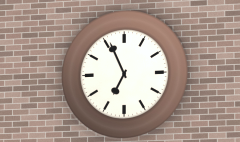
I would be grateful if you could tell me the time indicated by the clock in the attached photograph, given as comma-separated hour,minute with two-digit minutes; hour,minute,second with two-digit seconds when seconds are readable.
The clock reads 6,56
